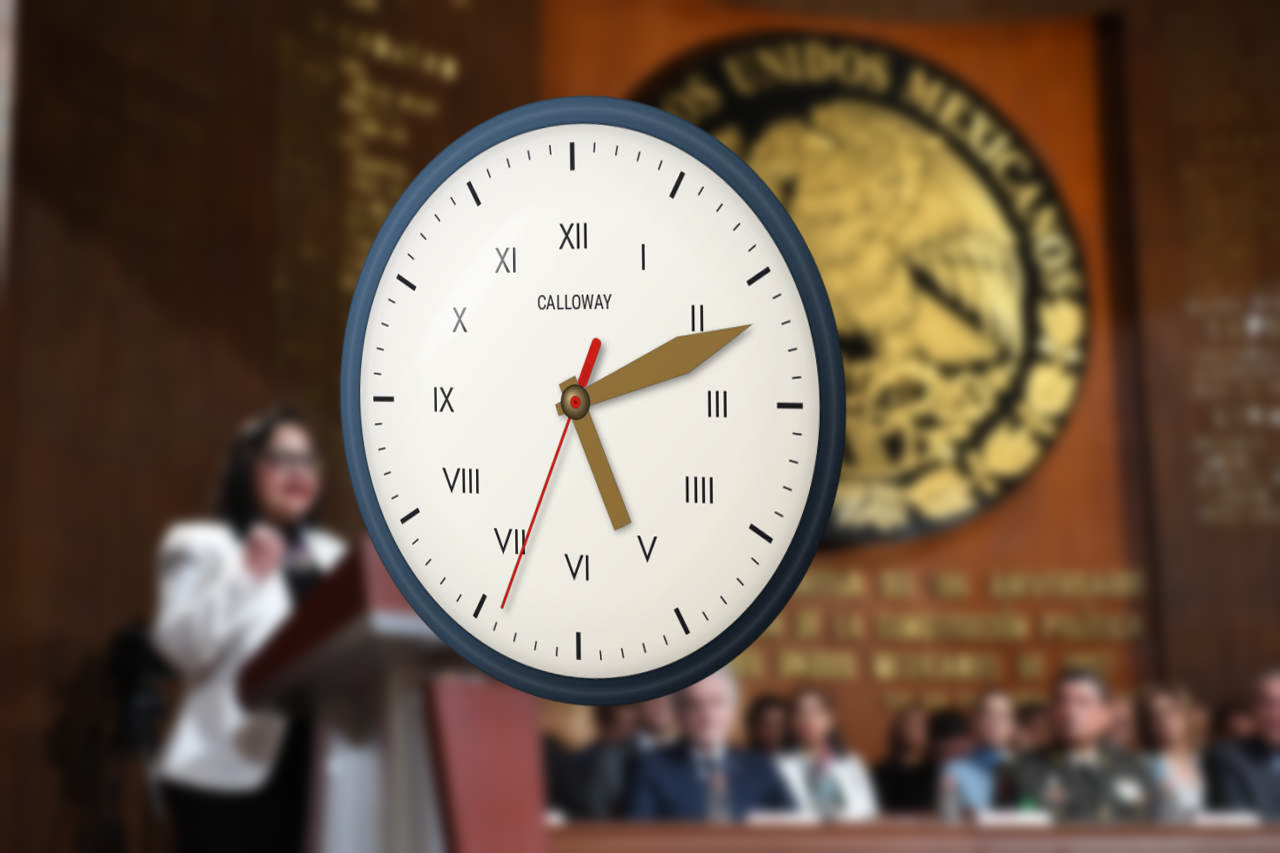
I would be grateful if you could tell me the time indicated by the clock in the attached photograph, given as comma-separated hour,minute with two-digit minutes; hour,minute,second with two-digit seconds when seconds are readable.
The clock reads 5,11,34
